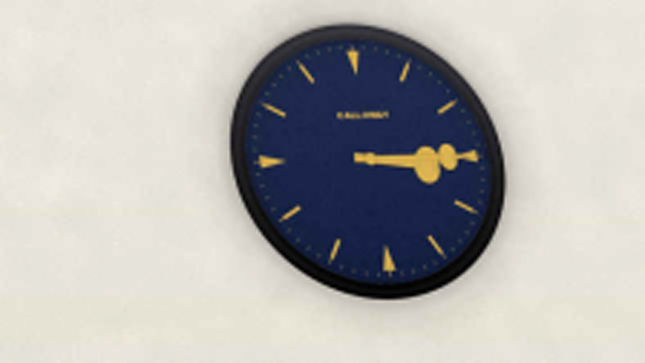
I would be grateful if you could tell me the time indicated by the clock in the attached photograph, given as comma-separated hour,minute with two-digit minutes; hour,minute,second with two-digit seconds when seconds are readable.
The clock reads 3,15
